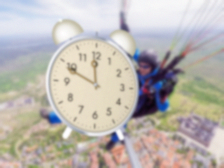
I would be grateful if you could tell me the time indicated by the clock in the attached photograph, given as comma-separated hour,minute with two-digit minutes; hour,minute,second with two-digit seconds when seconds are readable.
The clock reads 11,49
